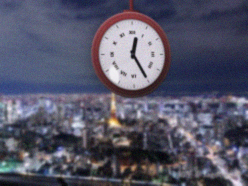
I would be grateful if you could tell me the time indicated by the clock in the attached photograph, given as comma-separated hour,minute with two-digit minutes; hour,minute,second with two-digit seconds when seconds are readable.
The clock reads 12,25
